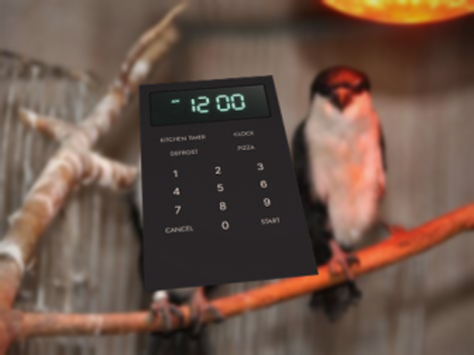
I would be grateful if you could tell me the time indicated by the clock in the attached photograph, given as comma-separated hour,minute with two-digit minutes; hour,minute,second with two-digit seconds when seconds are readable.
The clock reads 12,00
